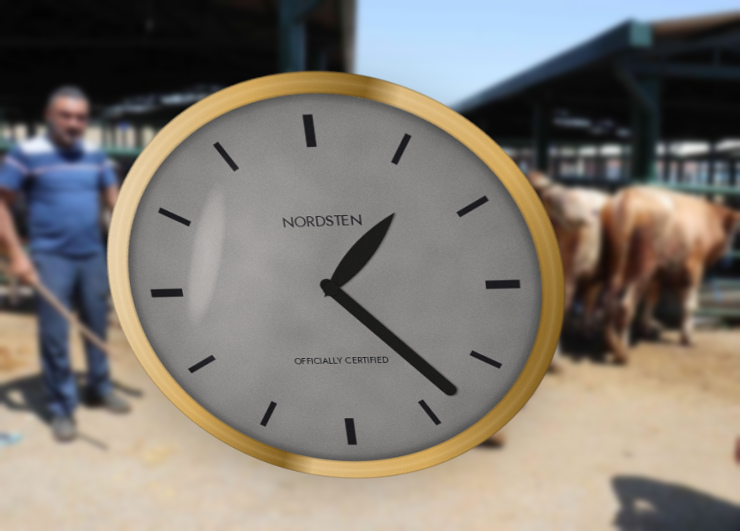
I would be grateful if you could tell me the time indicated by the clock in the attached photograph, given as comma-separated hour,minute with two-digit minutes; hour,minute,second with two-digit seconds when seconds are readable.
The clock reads 1,23
